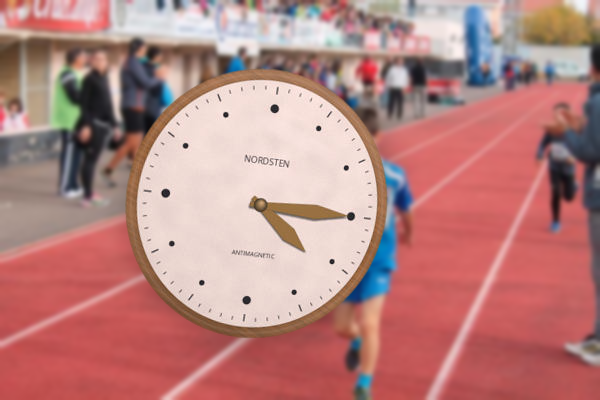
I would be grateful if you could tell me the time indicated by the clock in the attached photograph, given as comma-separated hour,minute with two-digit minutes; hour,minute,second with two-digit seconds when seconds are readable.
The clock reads 4,15
